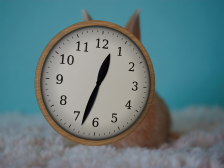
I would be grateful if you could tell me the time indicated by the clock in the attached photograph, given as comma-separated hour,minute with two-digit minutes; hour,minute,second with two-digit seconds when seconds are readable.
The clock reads 12,33
